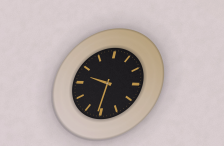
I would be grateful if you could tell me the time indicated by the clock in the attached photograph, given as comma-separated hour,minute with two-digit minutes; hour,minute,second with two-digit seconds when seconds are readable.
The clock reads 9,31
